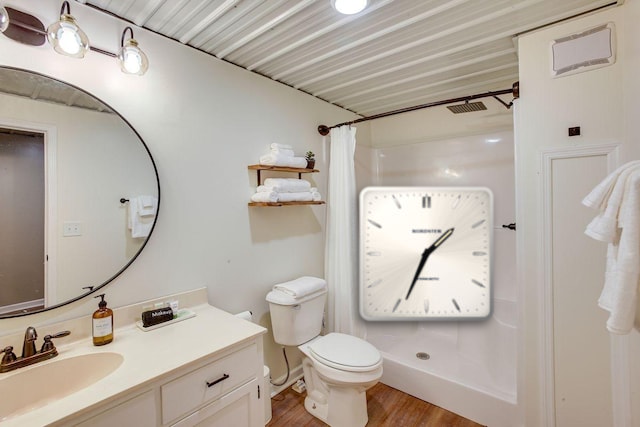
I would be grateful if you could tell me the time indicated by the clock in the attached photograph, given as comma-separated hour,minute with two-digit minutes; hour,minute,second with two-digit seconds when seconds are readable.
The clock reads 1,34
